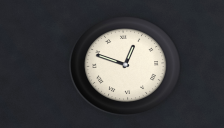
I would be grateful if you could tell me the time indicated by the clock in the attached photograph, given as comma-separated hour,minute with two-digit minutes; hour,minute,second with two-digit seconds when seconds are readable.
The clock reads 12,49
